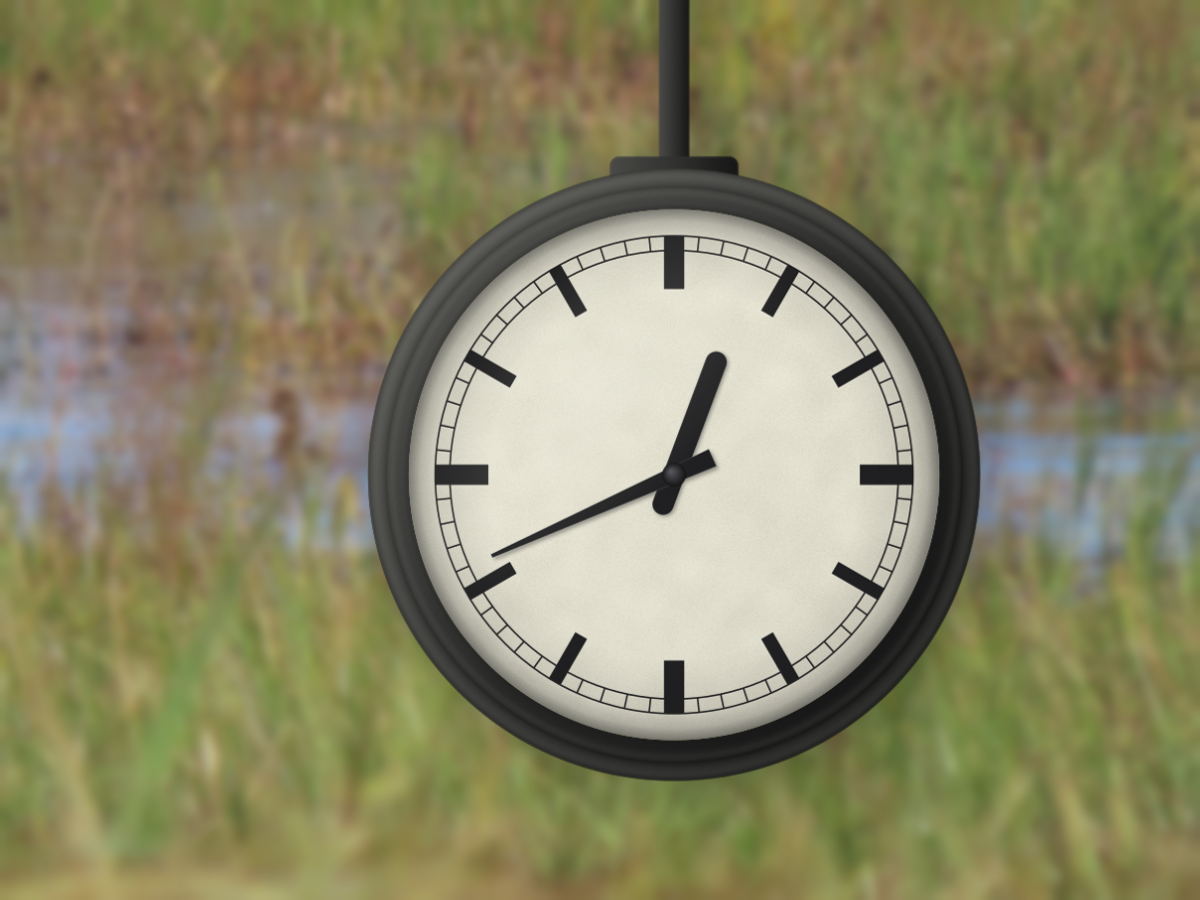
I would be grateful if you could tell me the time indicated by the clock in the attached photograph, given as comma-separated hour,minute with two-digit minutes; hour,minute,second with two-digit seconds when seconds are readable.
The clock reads 12,41
